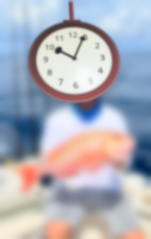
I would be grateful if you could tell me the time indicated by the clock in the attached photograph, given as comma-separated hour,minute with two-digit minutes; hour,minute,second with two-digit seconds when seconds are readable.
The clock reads 10,04
